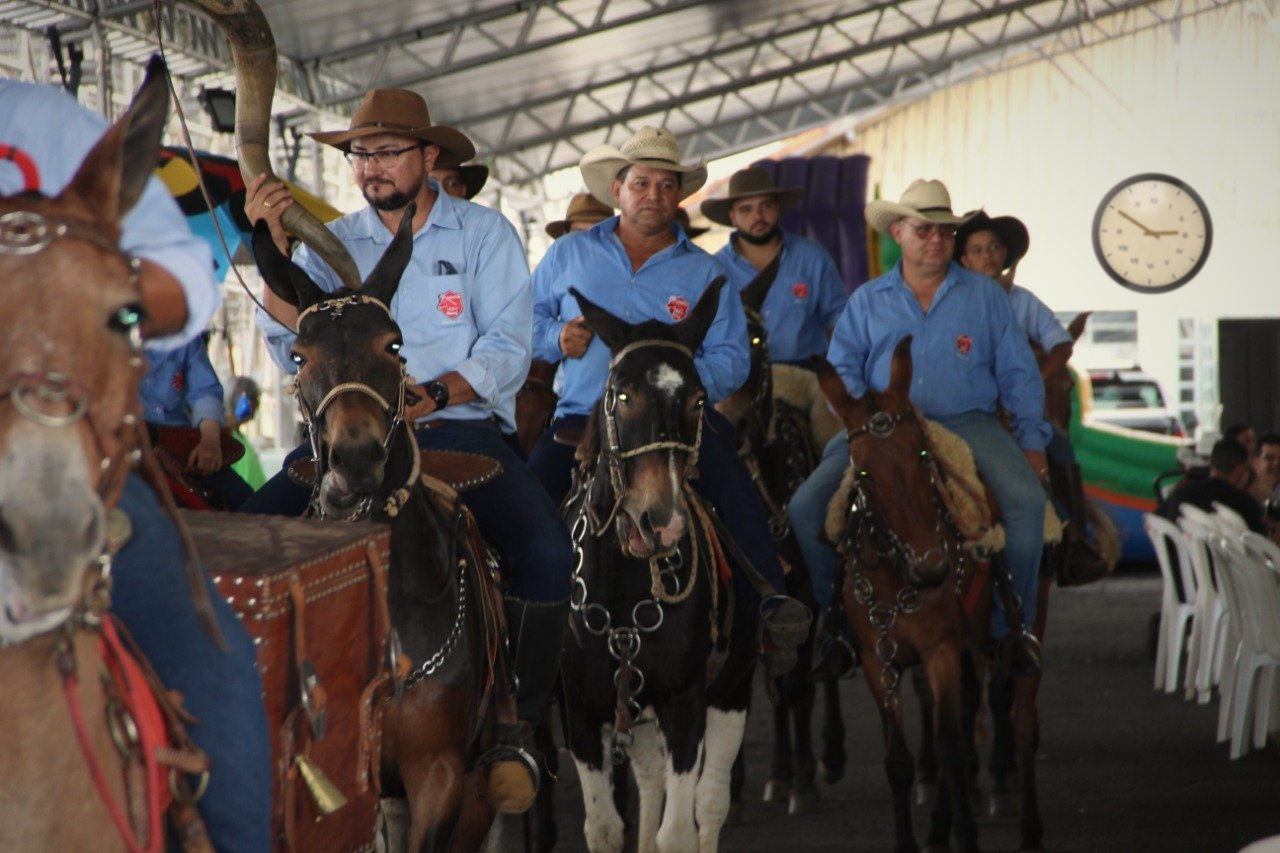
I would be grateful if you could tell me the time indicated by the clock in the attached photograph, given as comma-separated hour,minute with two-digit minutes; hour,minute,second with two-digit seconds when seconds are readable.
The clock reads 2,50
